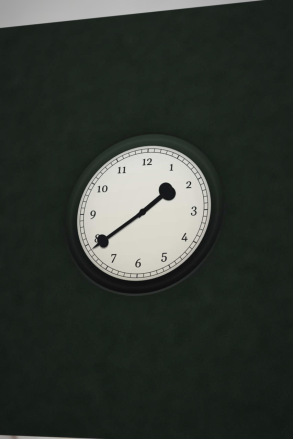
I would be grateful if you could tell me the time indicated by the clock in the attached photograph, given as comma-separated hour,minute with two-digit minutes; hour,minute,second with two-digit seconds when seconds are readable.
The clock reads 1,39
